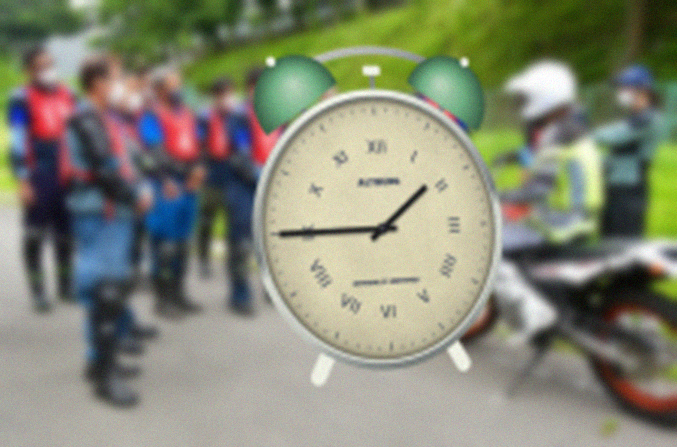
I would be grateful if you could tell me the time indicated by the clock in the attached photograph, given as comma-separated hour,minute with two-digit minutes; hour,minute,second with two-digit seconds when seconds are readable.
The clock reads 1,45
